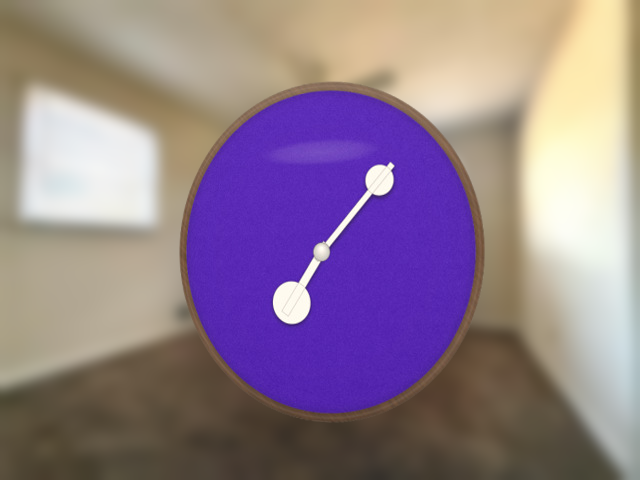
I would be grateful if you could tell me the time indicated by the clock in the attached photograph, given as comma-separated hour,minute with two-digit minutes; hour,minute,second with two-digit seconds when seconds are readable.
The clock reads 7,07
